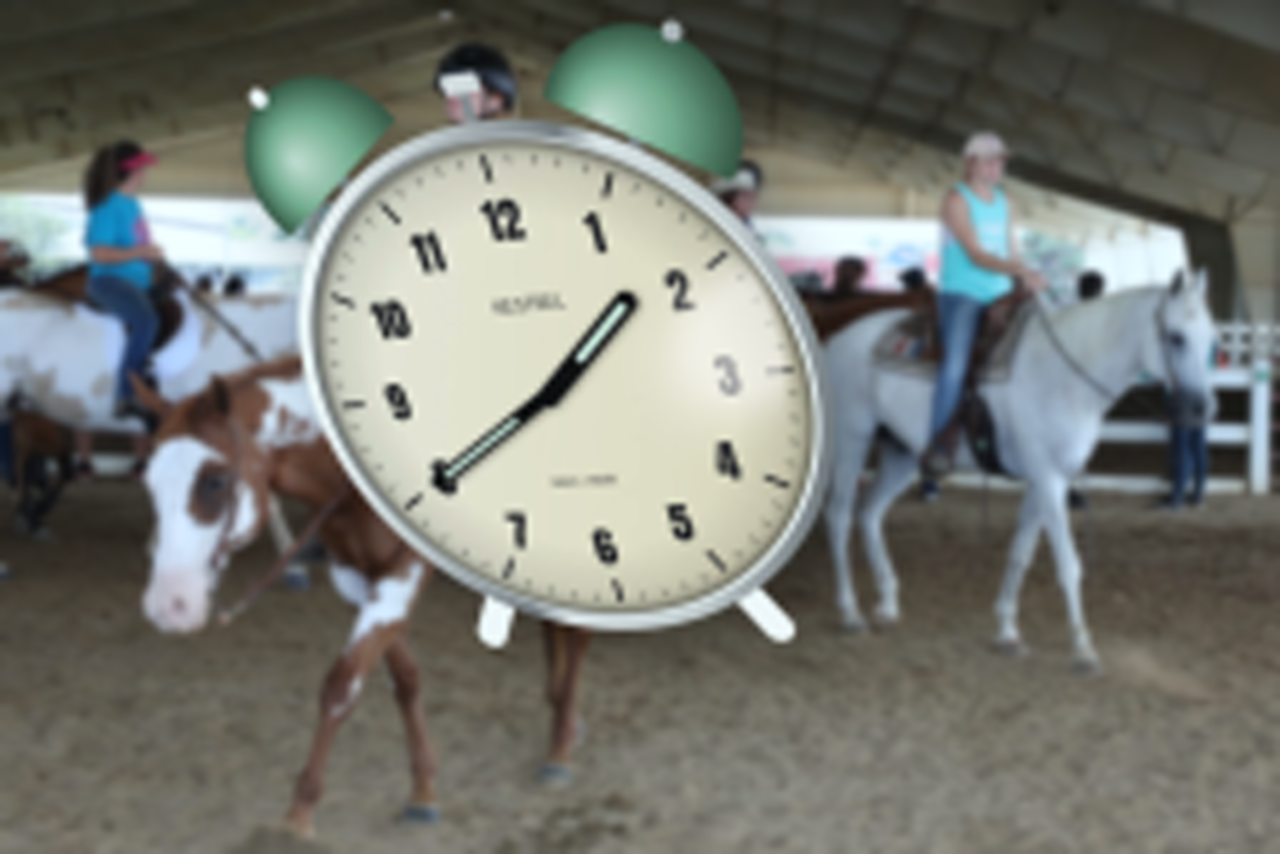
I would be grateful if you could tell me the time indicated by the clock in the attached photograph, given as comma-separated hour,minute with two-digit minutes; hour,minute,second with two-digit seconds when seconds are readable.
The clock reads 1,40
